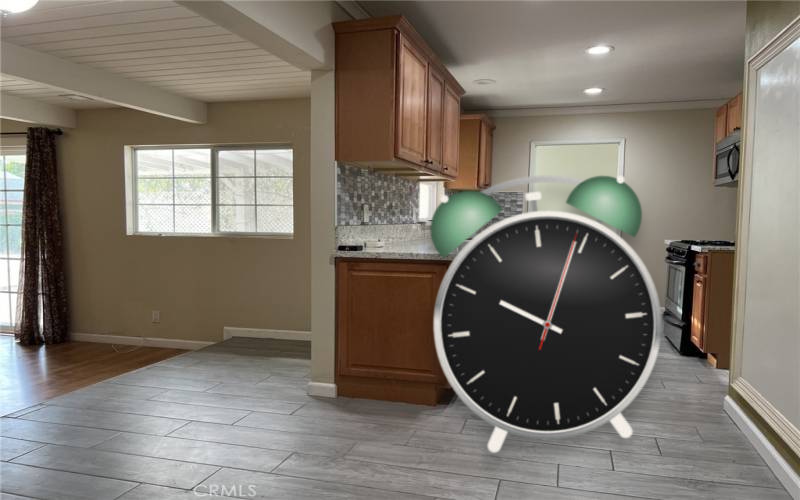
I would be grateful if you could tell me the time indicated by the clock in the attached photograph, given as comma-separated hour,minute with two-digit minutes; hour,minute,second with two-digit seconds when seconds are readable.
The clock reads 10,04,04
